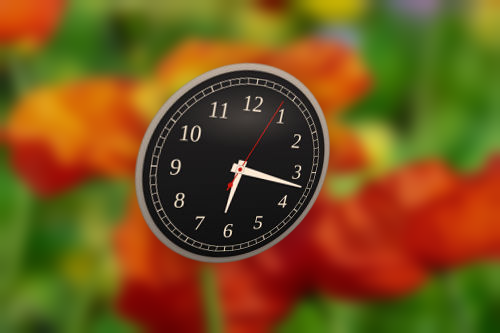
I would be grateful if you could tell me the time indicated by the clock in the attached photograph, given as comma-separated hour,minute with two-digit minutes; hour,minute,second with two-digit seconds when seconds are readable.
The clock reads 6,17,04
